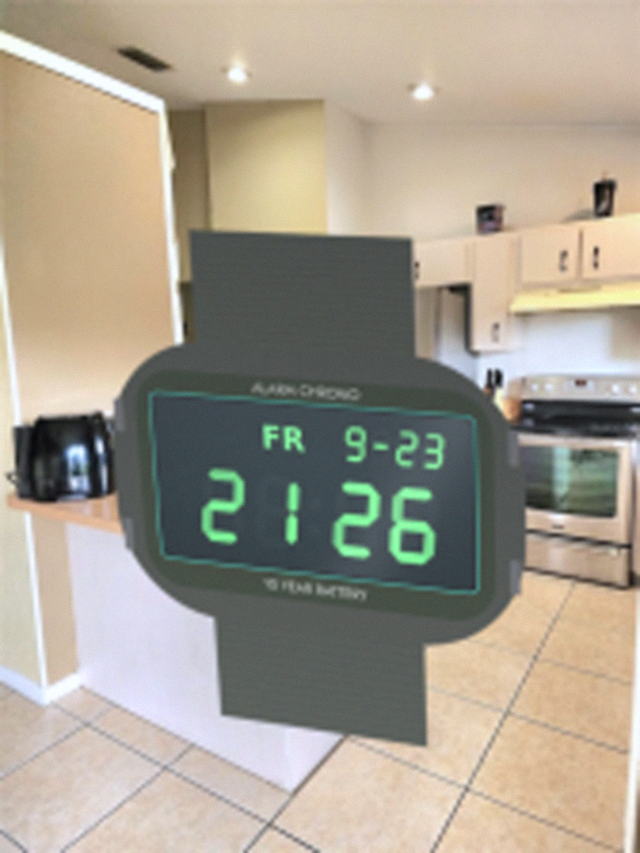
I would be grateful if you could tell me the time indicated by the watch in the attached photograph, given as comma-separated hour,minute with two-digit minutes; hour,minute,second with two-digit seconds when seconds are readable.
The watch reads 21,26
